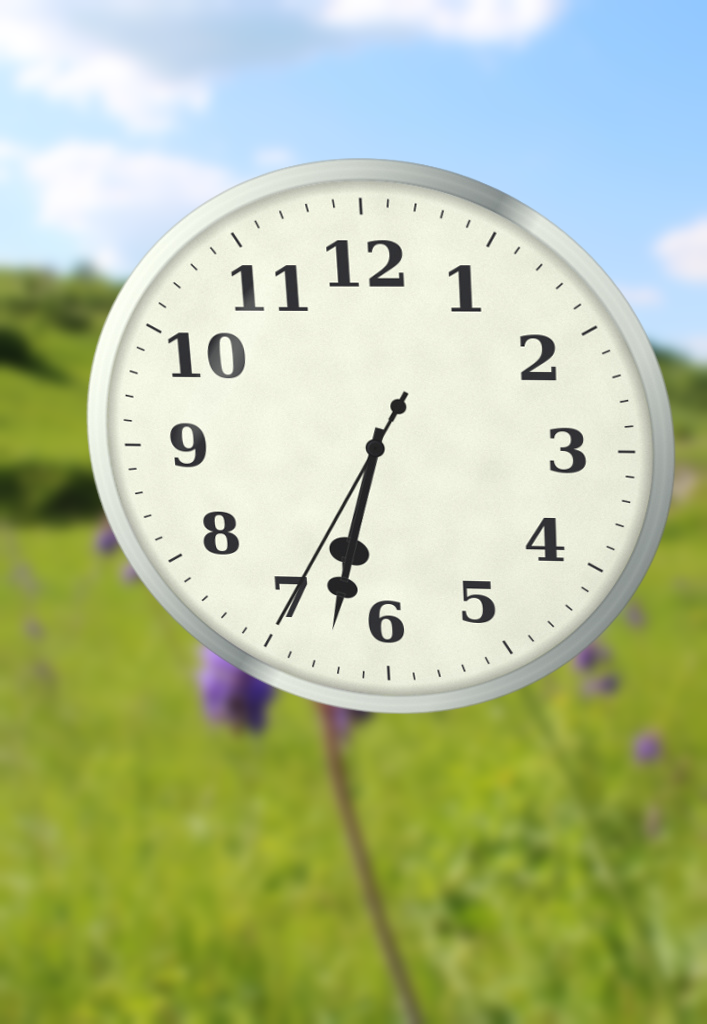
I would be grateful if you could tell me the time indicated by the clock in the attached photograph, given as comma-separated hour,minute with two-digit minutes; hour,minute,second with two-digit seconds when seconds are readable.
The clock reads 6,32,35
